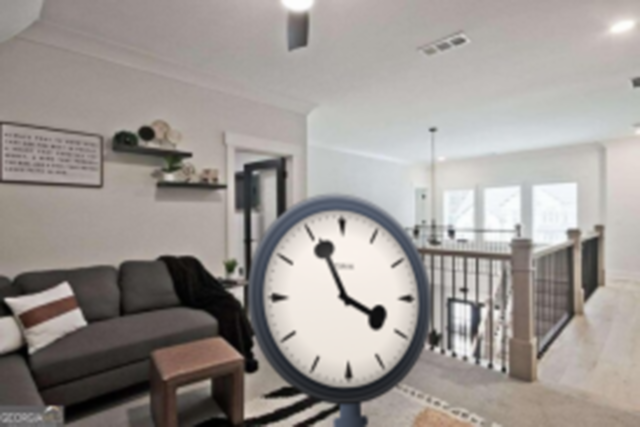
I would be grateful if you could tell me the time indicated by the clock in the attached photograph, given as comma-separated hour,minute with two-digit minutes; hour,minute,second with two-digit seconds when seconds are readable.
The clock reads 3,56
